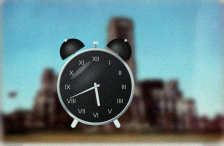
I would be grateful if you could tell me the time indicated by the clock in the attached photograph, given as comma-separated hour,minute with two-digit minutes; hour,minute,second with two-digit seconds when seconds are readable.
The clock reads 5,41
